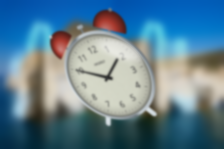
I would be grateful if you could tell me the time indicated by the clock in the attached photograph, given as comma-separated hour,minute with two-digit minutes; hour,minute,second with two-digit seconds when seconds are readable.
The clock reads 1,50
